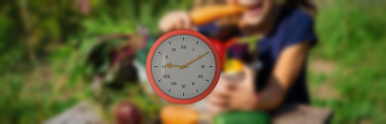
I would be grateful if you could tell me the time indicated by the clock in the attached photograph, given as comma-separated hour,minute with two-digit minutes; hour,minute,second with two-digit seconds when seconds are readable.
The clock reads 9,10
